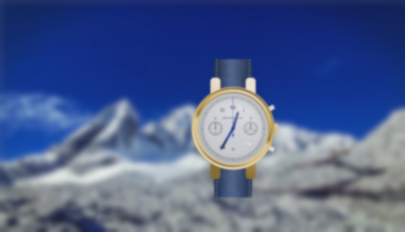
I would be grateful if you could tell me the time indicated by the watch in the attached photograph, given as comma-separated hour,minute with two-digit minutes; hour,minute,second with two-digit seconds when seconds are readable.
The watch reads 12,35
